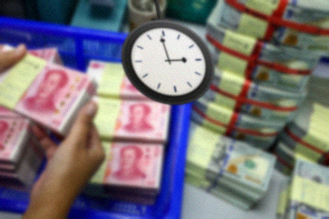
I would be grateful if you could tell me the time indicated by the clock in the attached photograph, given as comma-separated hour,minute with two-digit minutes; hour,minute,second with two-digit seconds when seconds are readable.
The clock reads 2,59
